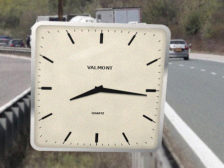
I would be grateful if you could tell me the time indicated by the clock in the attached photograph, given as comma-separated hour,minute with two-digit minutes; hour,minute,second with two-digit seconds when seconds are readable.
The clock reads 8,16
